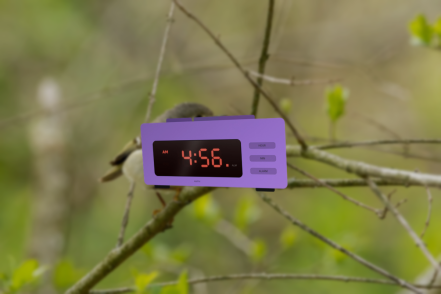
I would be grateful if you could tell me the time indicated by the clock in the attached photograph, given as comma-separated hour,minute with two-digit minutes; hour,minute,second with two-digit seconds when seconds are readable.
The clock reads 4,56
